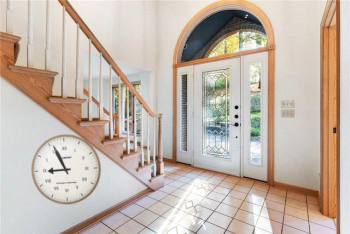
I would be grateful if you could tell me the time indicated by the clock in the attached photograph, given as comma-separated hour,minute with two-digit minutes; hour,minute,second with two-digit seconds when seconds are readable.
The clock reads 8,56
